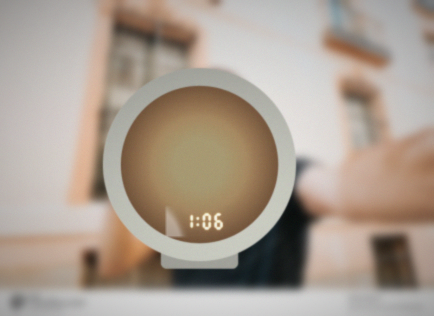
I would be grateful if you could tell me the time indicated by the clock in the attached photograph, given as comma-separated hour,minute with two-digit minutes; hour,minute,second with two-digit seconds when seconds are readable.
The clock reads 1,06
